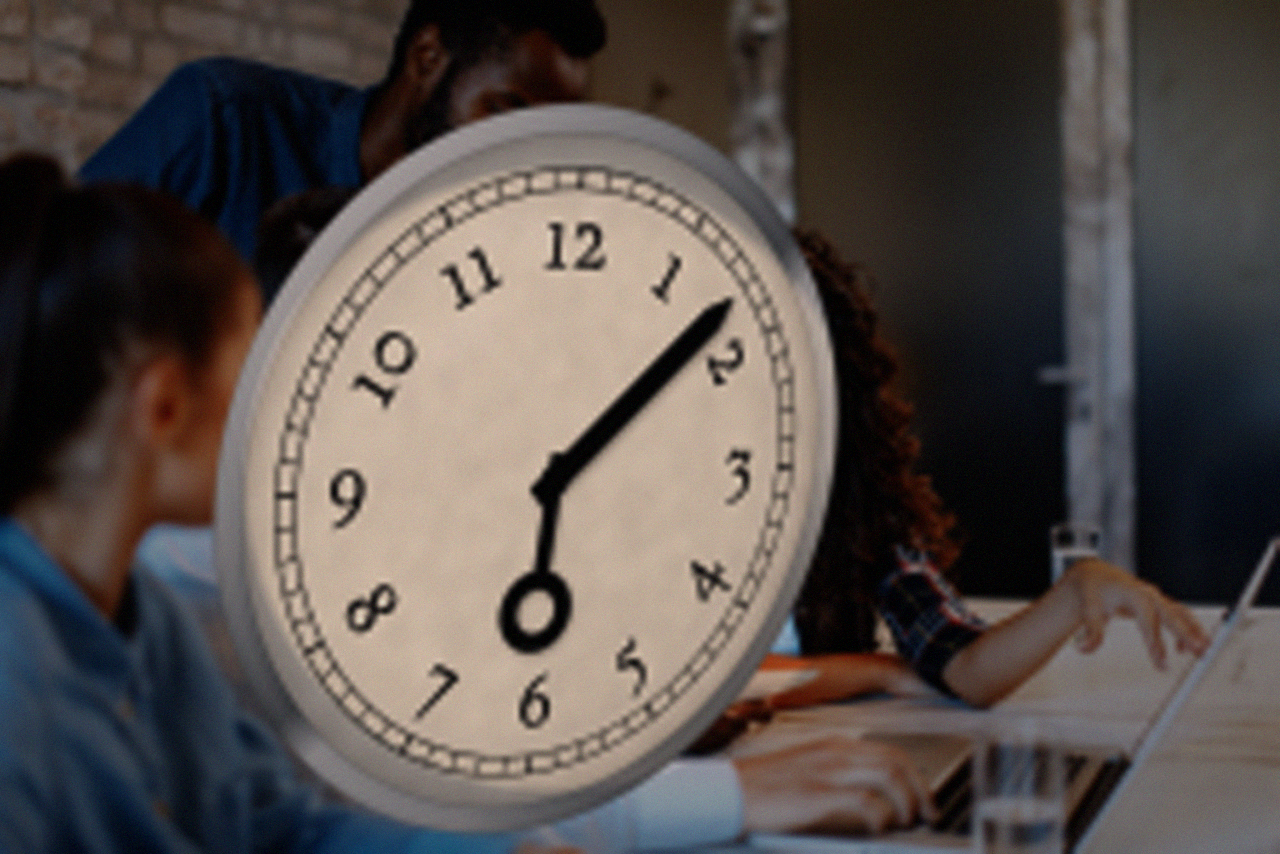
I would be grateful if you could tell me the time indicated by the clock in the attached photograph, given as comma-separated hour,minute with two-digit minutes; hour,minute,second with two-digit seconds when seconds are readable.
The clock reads 6,08
